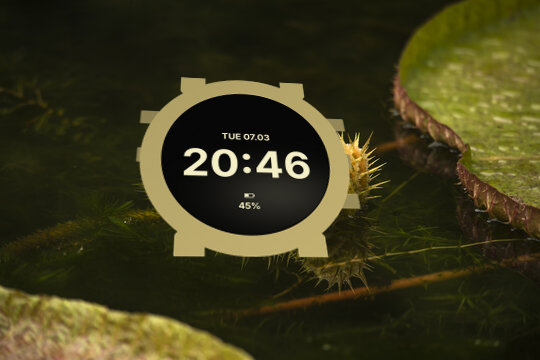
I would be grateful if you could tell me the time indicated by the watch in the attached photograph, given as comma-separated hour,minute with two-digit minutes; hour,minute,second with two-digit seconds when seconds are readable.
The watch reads 20,46
